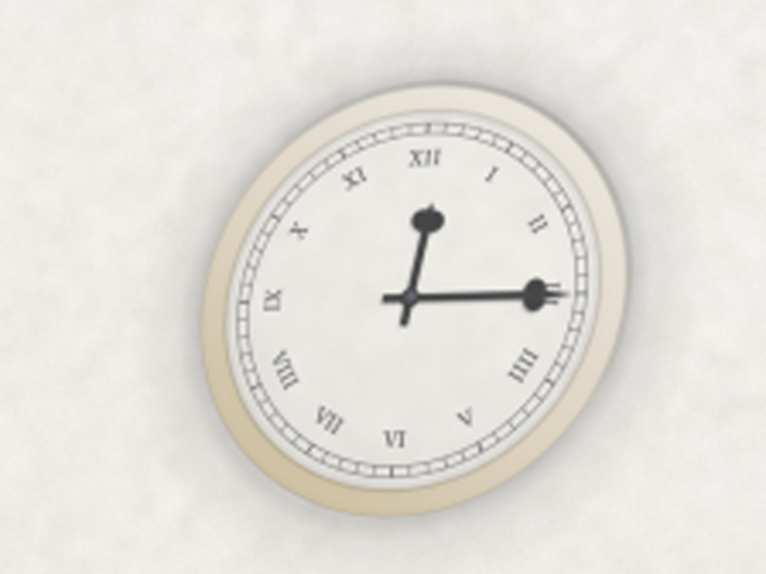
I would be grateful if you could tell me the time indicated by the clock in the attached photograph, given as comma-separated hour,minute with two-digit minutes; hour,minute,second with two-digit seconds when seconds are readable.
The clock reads 12,15
